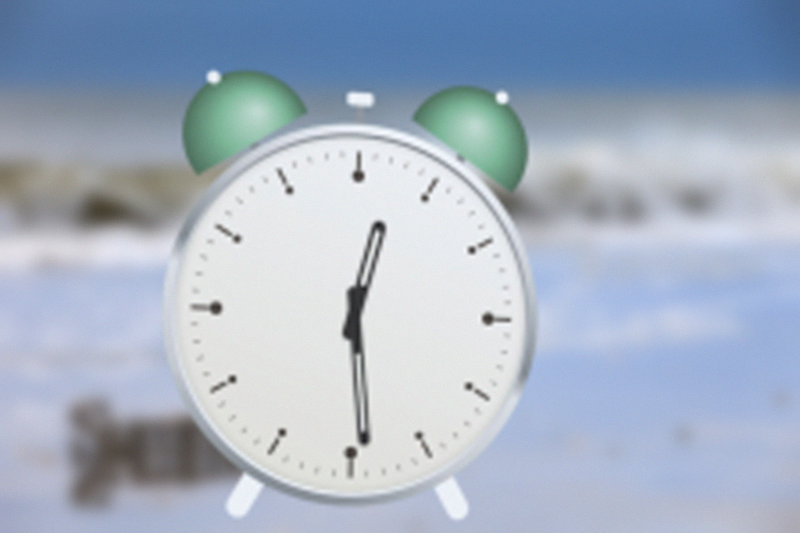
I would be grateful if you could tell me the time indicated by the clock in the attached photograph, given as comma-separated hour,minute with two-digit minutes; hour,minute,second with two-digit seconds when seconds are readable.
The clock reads 12,29
